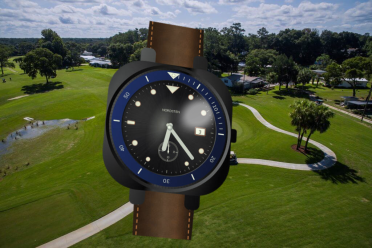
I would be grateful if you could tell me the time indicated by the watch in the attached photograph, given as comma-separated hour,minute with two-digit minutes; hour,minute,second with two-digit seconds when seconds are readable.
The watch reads 6,23
